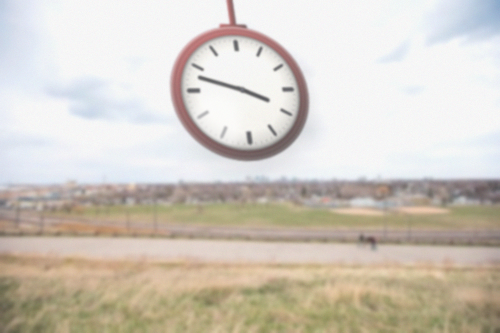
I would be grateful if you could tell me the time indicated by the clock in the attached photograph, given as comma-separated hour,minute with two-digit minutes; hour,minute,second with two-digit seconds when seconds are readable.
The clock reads 3,48
